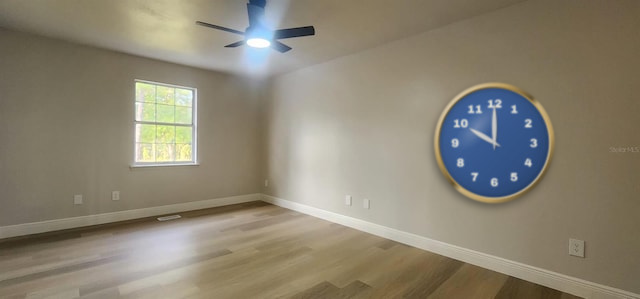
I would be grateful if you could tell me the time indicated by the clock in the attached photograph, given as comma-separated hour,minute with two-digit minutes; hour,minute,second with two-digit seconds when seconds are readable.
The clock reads 10,00
